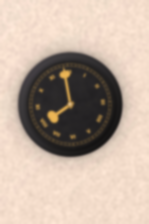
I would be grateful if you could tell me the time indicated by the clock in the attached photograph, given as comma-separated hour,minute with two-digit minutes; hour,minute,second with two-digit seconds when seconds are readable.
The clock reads 7,59
